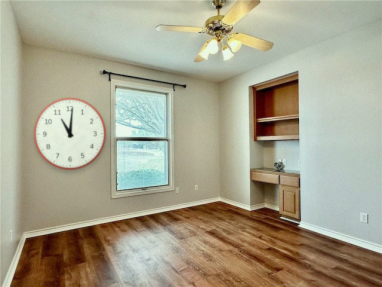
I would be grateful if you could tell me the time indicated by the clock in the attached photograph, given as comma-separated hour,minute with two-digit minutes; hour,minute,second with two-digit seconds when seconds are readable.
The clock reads 11,01
